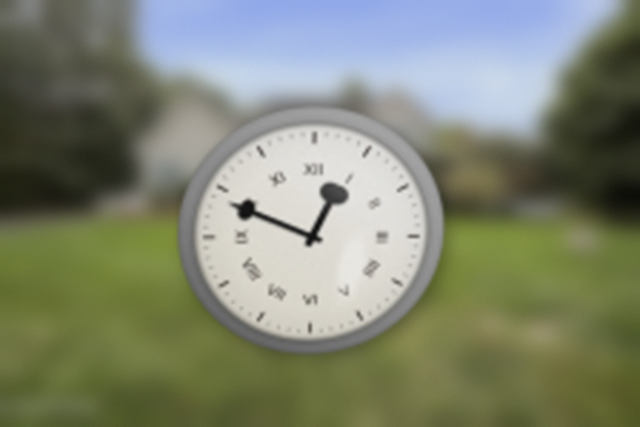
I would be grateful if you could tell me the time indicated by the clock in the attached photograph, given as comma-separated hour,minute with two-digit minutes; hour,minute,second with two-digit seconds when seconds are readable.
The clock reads 12,49
